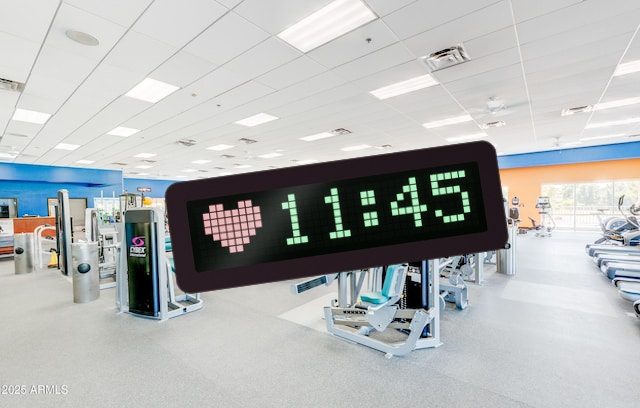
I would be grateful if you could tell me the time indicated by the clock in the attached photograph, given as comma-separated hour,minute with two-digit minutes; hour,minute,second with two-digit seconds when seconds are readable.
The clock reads 11,45
